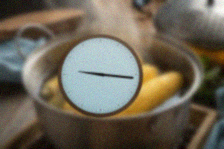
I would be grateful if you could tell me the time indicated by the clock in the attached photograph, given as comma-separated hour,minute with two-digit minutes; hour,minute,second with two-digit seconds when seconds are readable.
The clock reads 9,16
